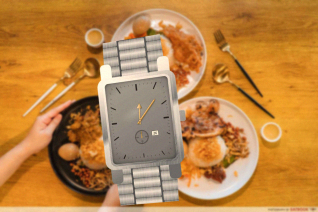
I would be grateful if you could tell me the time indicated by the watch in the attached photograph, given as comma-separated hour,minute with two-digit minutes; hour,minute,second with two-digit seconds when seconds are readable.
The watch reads 12,07
